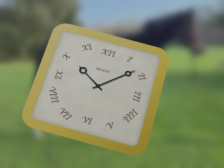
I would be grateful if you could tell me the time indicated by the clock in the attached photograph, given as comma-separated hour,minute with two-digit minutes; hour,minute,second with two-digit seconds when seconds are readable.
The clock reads 10,08
